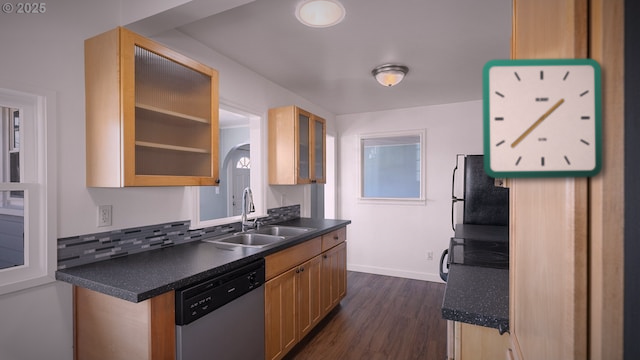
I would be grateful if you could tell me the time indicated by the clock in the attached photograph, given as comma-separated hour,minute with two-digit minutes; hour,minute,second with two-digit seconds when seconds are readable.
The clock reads 1,38
